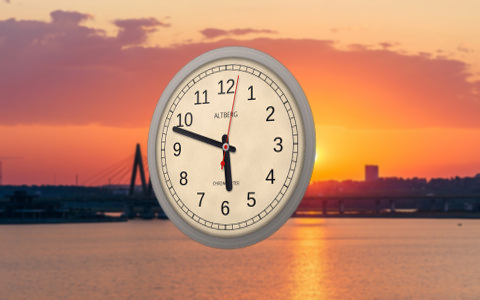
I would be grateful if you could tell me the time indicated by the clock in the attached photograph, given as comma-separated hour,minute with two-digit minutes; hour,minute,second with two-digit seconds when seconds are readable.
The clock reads 5,48,02
